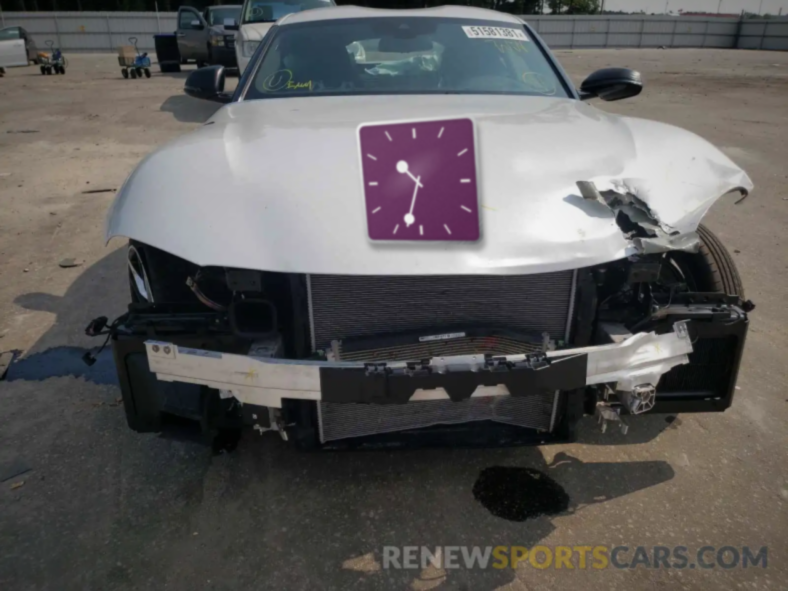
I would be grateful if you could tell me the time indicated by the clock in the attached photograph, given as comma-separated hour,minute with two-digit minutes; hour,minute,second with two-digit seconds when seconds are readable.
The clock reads 10,33
